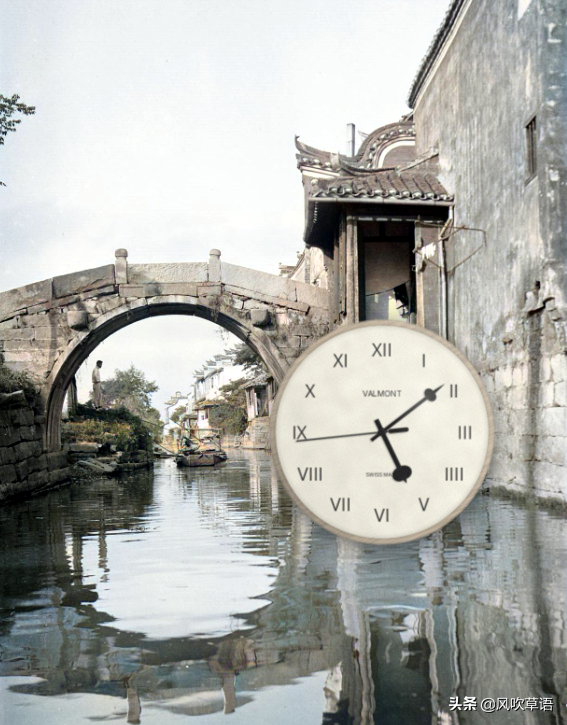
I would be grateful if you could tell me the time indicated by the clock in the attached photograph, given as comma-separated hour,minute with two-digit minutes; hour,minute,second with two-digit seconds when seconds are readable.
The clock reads 5,08,44
